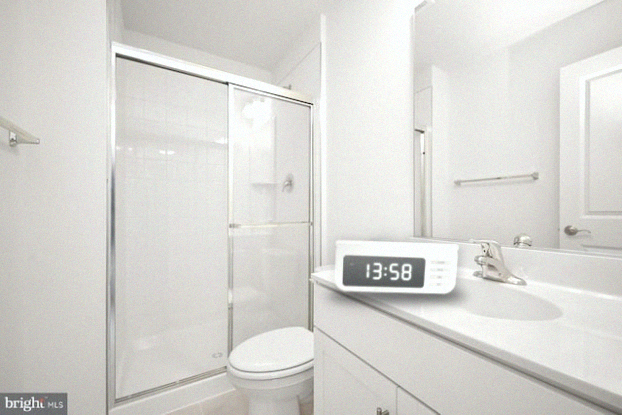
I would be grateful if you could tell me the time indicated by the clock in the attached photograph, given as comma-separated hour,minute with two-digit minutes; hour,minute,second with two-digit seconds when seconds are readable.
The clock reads 13,58
